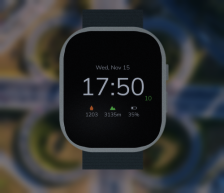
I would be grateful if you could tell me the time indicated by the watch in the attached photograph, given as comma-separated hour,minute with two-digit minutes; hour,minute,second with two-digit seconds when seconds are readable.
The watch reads 17,50
